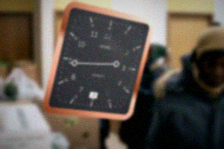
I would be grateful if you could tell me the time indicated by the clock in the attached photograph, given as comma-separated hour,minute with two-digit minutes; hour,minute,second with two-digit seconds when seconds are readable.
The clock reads 2,44
